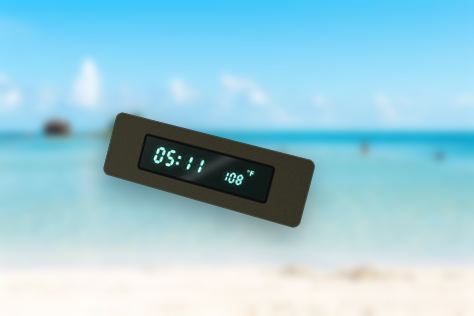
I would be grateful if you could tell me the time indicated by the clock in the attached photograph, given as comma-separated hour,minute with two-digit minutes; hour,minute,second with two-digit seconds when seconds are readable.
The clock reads 5,11
